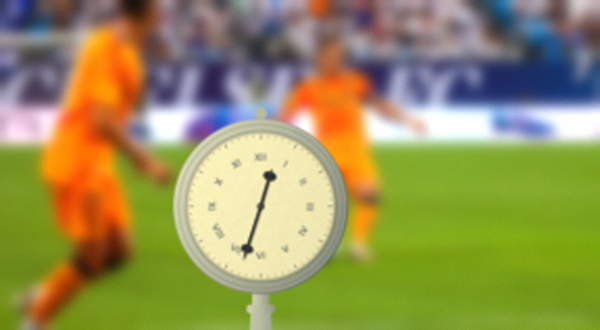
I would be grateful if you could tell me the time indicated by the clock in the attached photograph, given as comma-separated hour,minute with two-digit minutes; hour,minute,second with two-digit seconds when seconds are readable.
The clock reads 12,33
